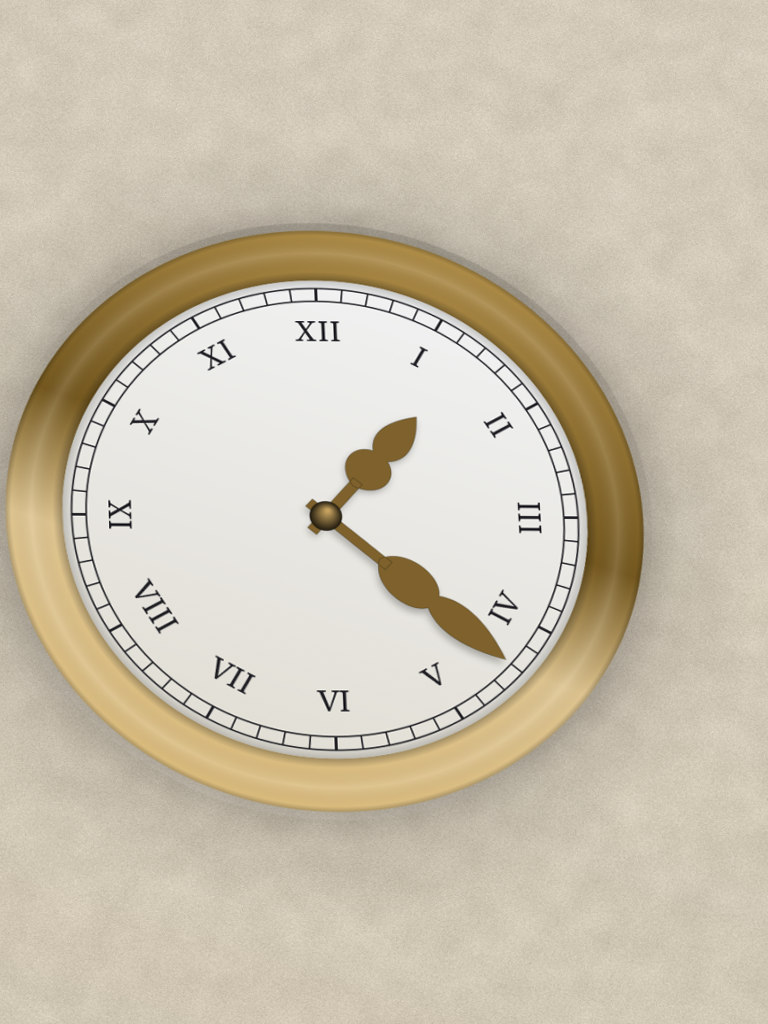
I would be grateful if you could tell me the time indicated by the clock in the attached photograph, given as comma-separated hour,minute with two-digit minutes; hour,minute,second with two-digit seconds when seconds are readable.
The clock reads 1,22
